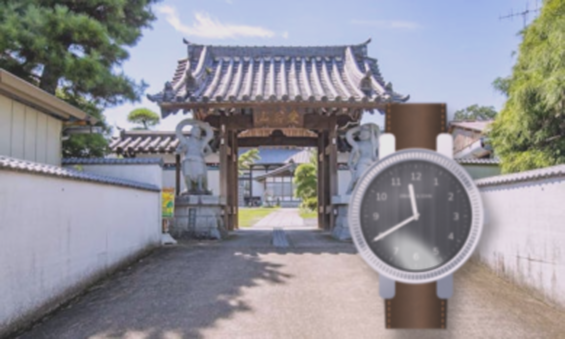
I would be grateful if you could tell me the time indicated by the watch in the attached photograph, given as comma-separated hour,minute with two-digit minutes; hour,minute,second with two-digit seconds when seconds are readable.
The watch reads 11,40
